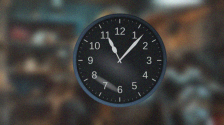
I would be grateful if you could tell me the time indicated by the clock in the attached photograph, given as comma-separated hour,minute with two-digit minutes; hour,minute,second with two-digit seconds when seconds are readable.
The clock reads 11,07
